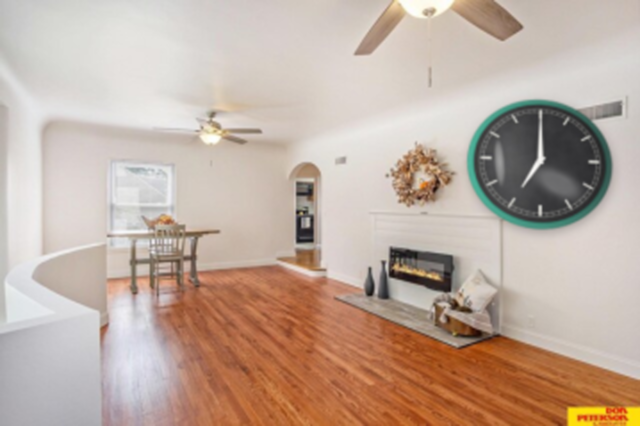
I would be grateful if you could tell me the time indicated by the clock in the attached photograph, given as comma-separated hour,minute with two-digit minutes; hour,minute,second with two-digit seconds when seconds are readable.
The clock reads 7,00
